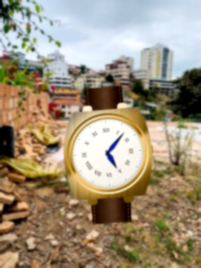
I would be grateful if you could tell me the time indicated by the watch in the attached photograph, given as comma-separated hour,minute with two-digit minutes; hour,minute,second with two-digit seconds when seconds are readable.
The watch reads 5,07
